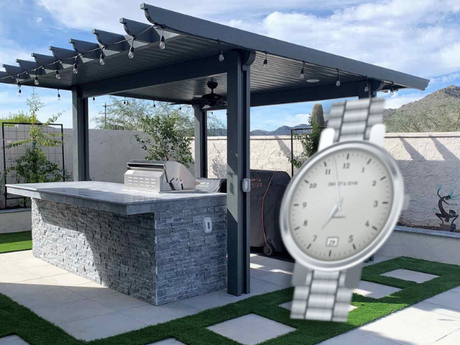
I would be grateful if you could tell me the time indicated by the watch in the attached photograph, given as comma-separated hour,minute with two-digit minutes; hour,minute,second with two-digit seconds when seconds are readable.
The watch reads 6,57
